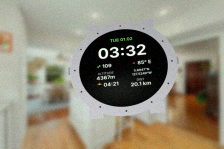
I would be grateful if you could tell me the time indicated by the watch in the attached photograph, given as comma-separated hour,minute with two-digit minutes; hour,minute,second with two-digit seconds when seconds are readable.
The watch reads 3,32
